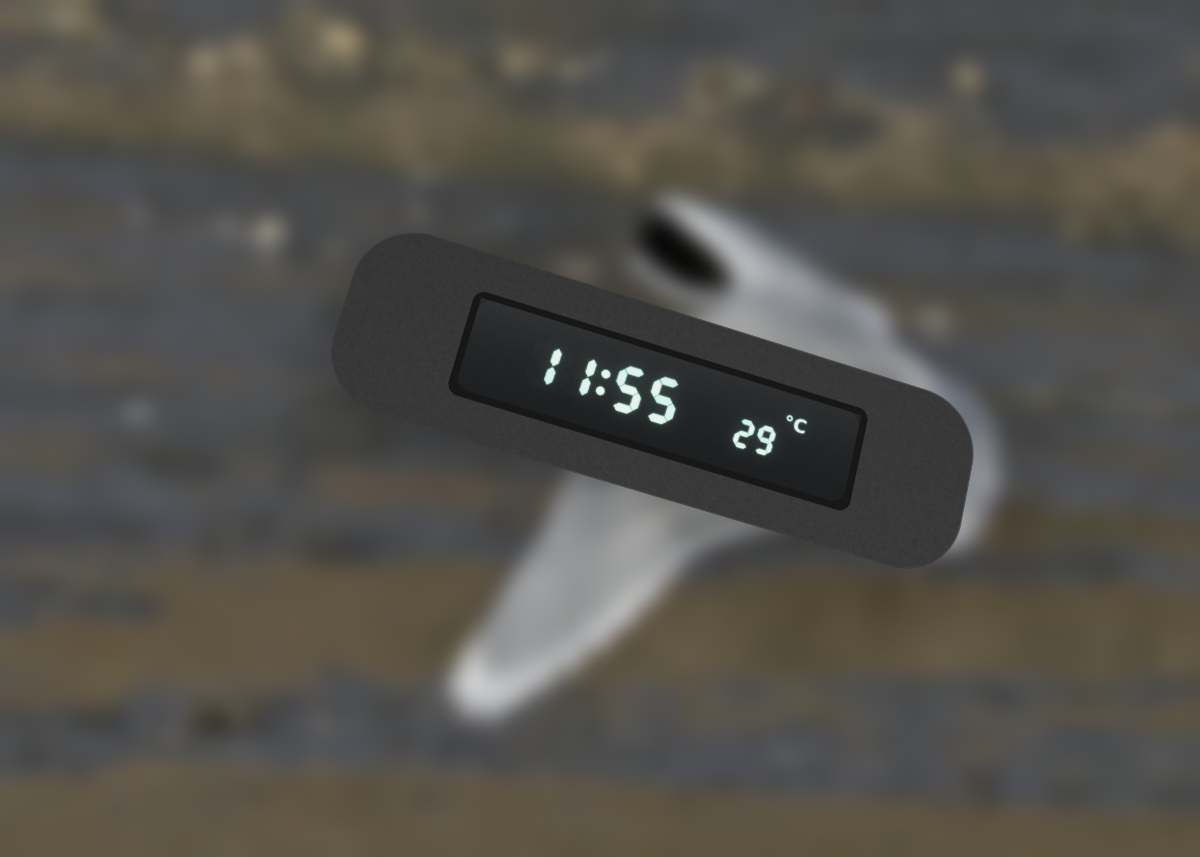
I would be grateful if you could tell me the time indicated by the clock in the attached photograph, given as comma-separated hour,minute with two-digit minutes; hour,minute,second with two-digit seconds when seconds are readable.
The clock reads 11,55
